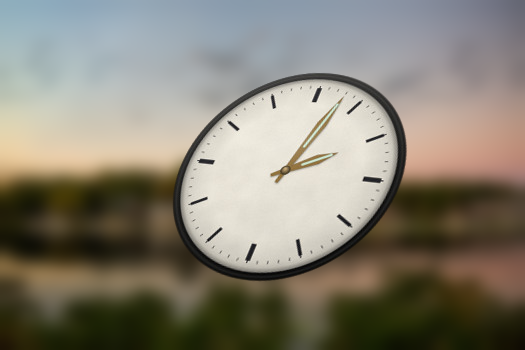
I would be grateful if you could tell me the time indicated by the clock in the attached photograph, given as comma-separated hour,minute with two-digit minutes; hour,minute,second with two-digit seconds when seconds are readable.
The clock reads 2,03
